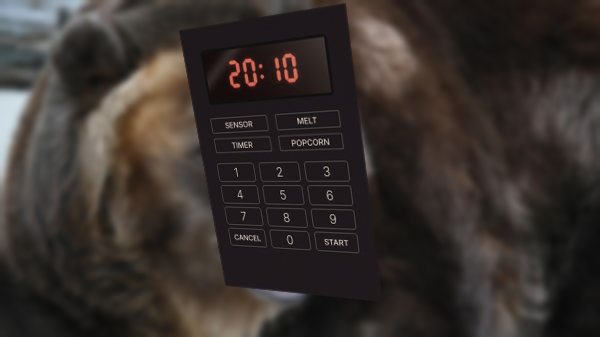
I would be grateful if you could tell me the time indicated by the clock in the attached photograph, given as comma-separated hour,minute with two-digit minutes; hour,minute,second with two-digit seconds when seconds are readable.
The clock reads 20,10
